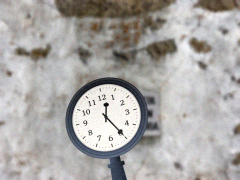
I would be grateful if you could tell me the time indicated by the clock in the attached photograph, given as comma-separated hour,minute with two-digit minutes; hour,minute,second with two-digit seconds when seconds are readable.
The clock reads 12,25
